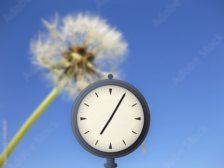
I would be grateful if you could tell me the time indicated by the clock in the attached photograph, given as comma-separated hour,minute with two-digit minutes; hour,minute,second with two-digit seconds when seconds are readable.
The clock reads 7,05
